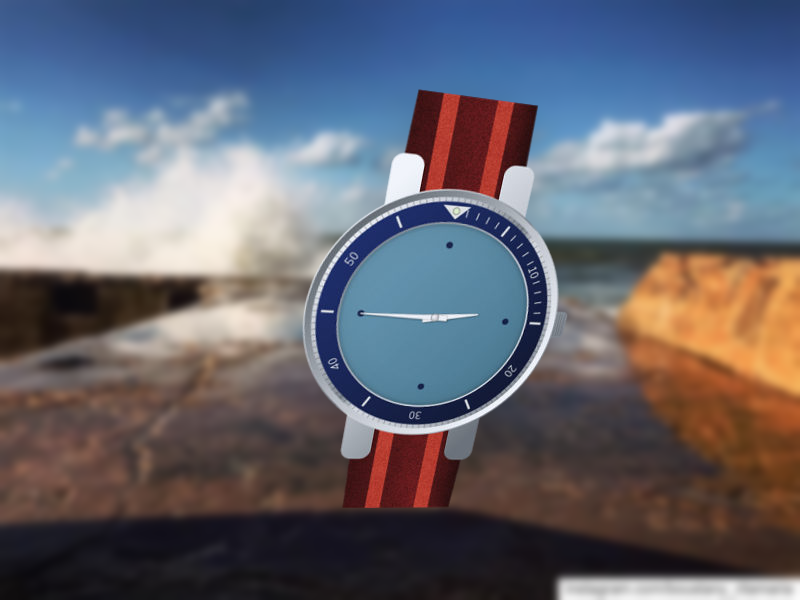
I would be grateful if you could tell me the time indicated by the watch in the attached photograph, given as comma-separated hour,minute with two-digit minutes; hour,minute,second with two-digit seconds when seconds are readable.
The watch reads 2,45
